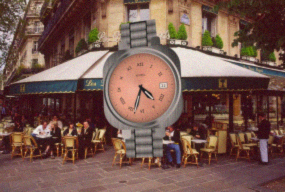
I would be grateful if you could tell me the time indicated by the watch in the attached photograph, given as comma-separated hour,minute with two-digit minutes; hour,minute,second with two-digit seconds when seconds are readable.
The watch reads 4,33
